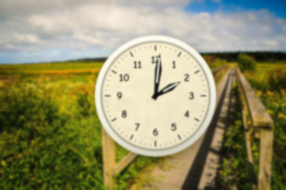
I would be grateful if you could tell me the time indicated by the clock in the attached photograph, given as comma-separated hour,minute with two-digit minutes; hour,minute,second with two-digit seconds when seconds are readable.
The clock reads 2,01
